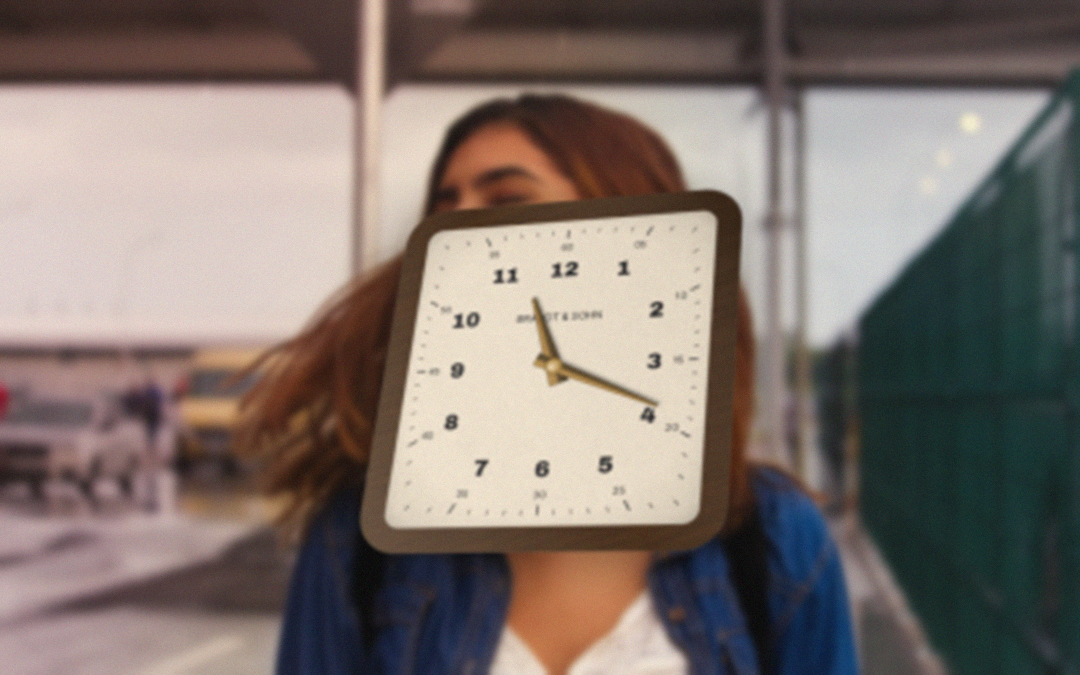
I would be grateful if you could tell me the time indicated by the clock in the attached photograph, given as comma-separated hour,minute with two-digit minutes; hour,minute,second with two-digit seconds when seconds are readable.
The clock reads 11,19
